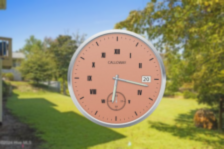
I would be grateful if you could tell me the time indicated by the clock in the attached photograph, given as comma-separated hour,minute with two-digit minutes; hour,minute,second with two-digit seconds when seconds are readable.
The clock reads 6,17
